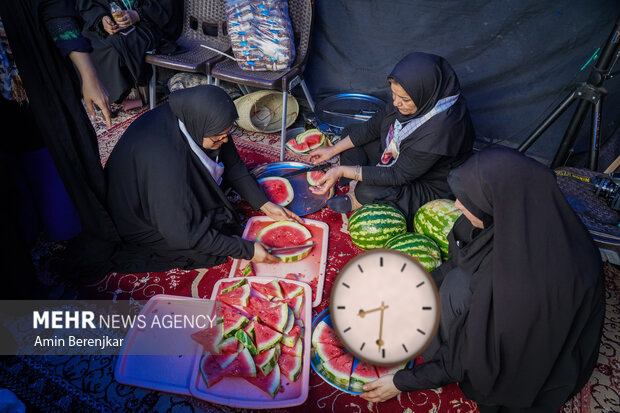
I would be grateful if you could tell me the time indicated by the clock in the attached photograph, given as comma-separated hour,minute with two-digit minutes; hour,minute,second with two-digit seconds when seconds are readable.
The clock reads 8,31
